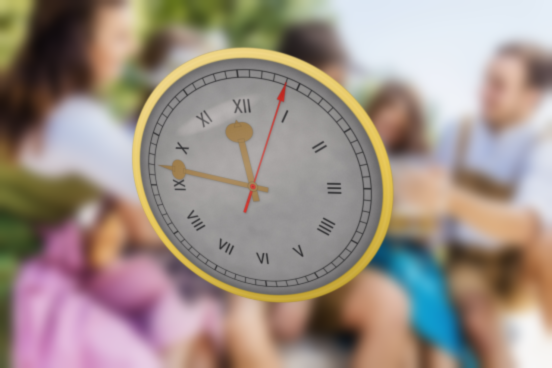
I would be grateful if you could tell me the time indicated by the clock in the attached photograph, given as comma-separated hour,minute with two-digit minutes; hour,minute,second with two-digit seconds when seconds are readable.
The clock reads 11,47,04
